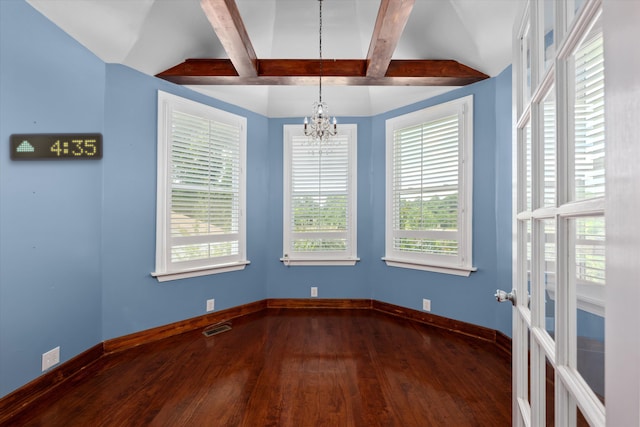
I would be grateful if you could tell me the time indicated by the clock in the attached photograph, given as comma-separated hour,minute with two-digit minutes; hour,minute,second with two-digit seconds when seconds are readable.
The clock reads 4,35
